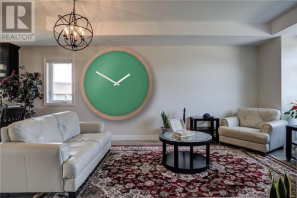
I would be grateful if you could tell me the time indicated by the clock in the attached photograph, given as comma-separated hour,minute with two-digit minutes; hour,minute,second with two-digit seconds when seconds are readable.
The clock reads 1,50
